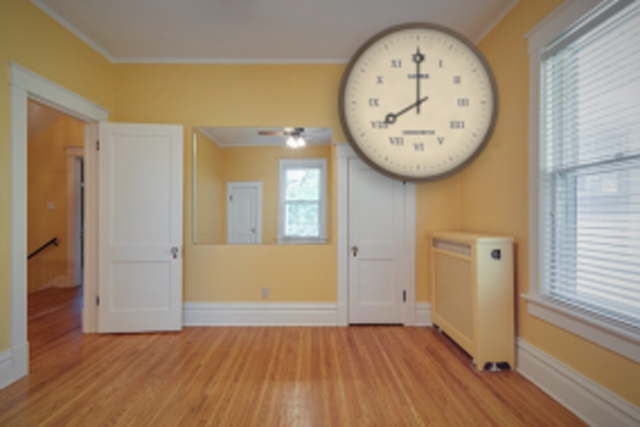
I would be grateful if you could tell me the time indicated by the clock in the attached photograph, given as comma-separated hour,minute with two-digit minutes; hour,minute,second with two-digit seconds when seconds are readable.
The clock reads 8,00
